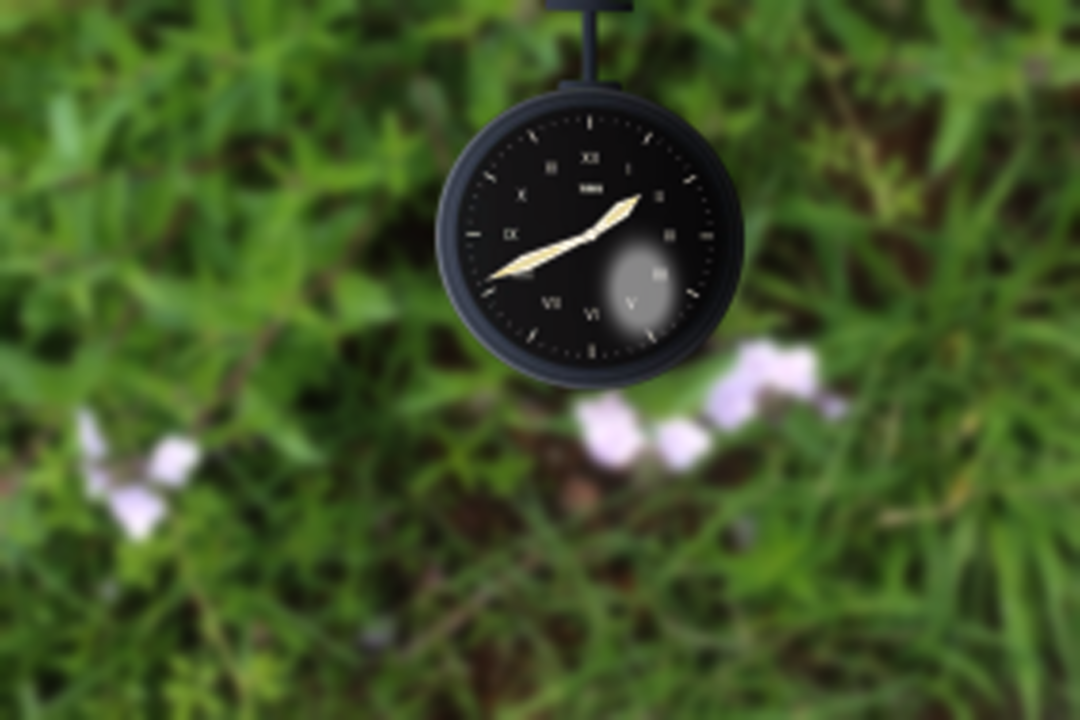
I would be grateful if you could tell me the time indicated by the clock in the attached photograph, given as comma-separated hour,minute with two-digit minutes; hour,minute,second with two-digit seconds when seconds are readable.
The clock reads 1,41
